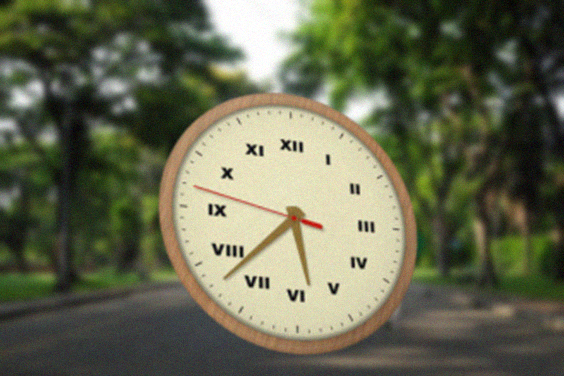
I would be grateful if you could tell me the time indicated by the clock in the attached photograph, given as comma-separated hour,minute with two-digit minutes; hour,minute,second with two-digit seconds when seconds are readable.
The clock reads 5,37,47
